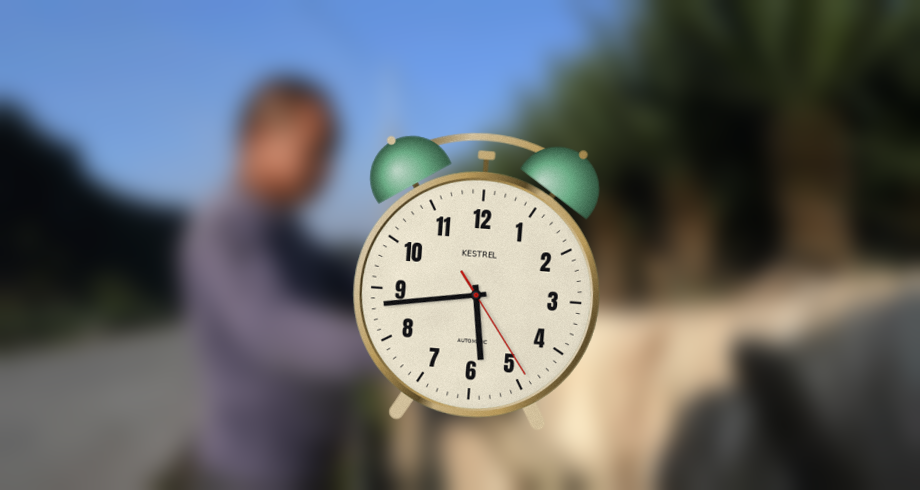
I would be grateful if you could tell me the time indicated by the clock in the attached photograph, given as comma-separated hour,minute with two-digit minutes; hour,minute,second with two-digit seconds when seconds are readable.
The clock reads 5,43,24
